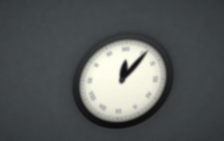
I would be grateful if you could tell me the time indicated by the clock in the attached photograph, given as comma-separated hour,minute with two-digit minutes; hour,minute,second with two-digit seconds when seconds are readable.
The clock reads 12,06
